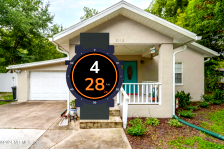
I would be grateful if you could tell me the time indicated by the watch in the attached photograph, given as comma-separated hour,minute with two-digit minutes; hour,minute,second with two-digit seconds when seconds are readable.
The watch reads 4,28
